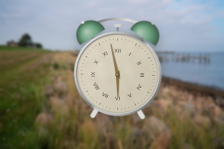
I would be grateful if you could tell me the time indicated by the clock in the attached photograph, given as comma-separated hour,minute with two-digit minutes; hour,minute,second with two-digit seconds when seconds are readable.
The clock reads 5,58
